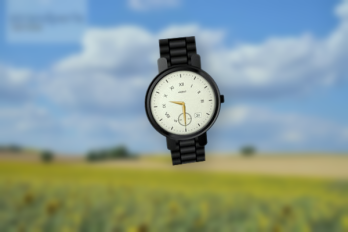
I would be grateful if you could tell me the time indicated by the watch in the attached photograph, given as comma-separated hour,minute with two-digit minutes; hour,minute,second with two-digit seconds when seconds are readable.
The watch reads 9,30
